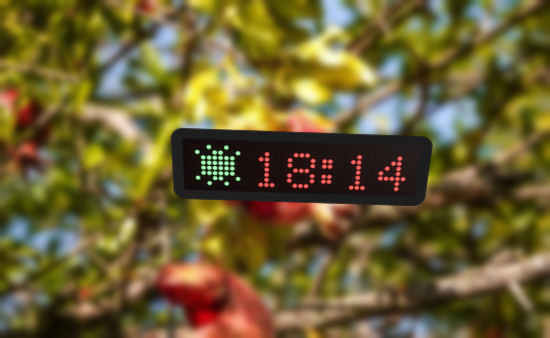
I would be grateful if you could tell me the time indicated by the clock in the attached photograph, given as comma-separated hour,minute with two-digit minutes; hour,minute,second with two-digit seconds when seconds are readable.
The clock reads 18,14
